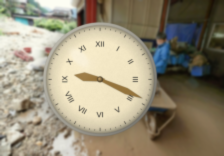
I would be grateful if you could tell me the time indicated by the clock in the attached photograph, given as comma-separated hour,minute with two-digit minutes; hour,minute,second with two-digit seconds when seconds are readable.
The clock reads 9,19
